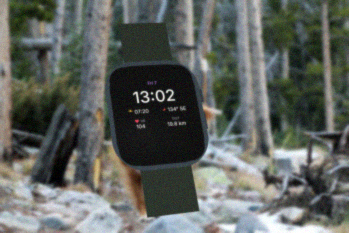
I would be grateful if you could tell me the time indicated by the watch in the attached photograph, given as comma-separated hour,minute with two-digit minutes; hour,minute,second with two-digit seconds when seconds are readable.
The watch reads 13,02
